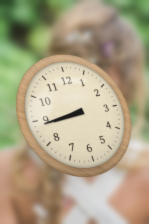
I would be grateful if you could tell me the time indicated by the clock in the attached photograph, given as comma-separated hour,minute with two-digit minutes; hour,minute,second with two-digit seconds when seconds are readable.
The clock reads 8,44
